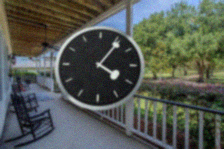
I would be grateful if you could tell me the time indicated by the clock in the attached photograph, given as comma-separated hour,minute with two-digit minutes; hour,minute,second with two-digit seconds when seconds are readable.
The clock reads 4,06
